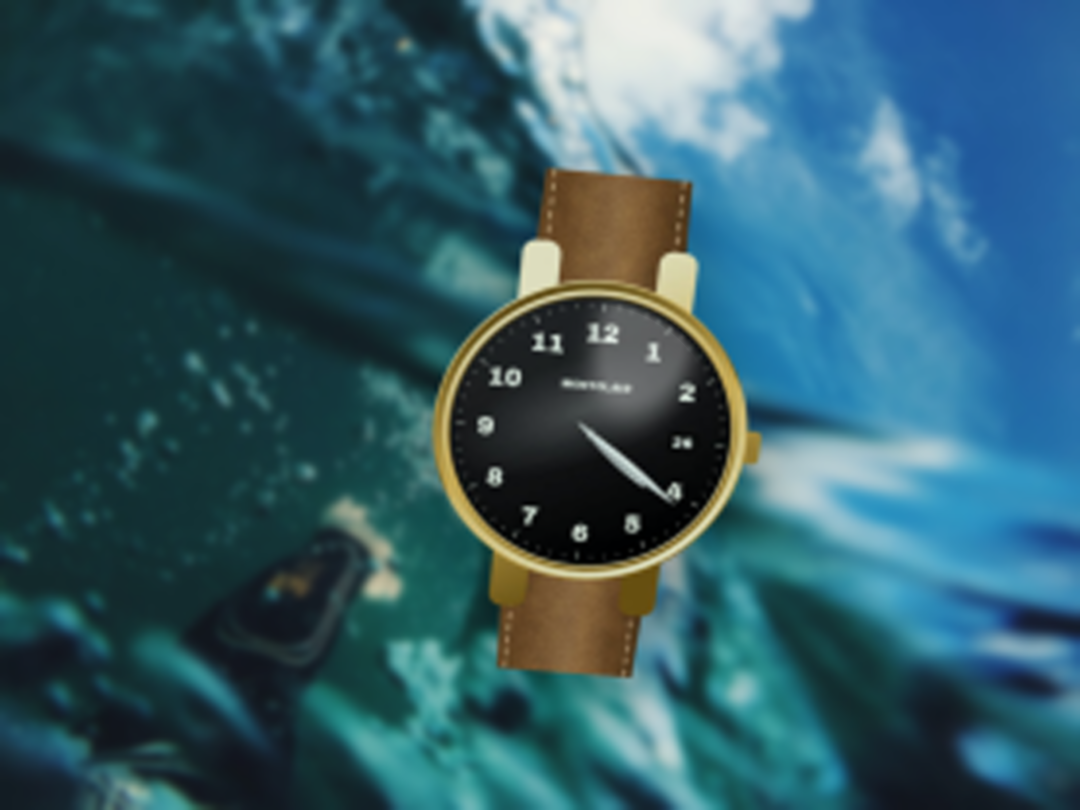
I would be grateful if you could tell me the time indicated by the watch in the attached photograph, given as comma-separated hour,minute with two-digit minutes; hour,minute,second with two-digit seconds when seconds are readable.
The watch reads 4,21
